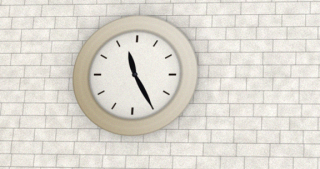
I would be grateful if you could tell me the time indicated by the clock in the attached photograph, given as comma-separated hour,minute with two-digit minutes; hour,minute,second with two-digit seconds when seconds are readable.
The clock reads 11,25
